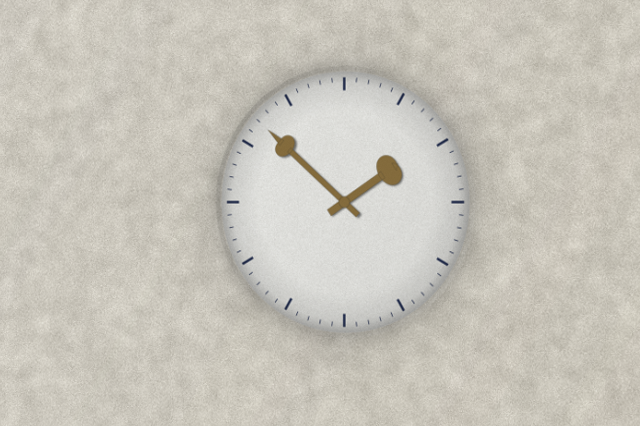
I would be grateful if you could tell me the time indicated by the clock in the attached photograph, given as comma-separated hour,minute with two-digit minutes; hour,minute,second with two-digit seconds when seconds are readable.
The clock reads 1,52
